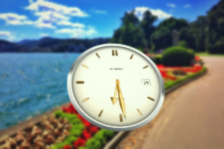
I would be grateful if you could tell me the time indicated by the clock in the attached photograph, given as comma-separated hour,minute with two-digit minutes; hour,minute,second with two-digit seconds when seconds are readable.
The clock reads 6,29
